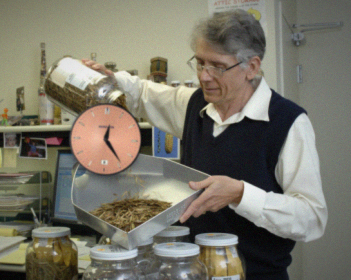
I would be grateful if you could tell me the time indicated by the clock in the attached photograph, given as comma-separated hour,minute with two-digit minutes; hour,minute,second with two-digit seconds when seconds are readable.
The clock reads 12,24
